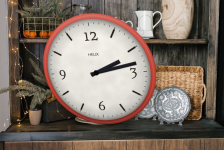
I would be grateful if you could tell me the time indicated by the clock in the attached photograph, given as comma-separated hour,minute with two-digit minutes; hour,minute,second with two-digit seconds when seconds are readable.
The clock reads 2,13
